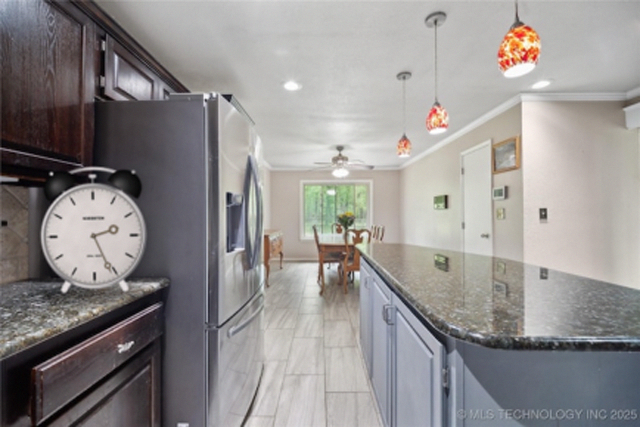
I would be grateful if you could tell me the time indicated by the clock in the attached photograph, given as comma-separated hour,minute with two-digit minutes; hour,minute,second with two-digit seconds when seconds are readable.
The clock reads 2,26
